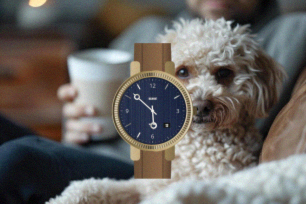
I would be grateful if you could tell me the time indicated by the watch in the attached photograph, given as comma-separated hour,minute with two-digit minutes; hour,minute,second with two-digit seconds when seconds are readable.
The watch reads 5,52
